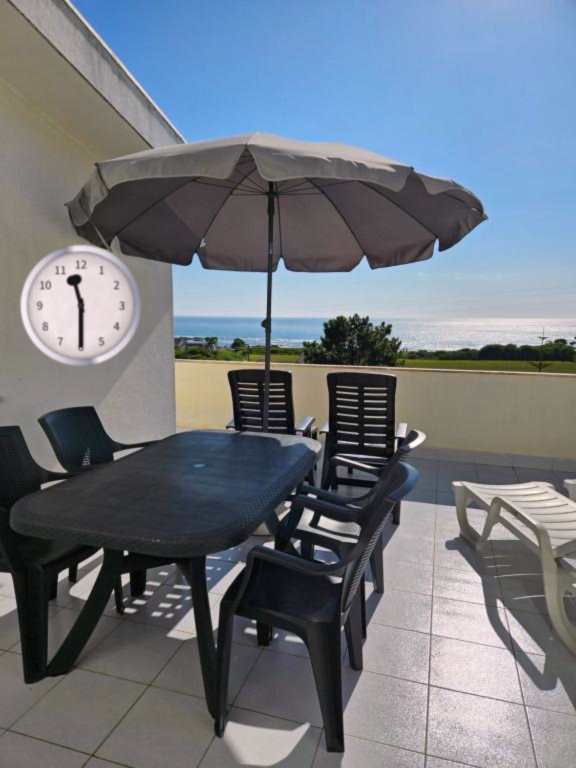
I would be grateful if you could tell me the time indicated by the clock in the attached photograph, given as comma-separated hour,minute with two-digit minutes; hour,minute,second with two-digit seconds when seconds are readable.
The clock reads 11,30
